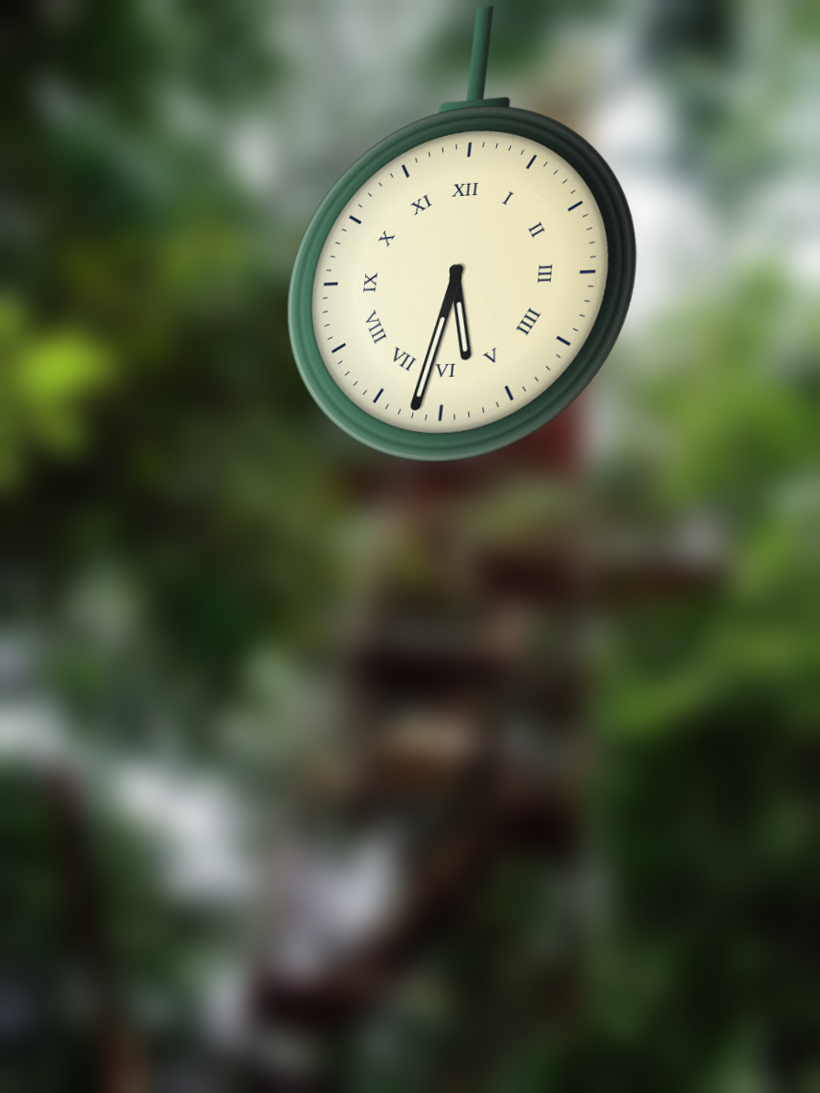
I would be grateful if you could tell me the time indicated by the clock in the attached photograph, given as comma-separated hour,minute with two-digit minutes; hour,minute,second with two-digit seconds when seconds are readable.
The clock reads 5,32
